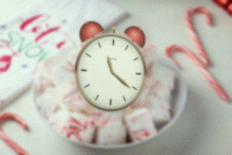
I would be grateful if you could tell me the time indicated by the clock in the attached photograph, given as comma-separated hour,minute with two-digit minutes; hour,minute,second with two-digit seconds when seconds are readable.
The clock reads 11,21
